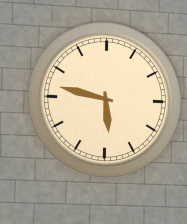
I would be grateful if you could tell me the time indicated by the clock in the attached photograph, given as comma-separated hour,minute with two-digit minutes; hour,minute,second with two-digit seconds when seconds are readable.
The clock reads 5,47
